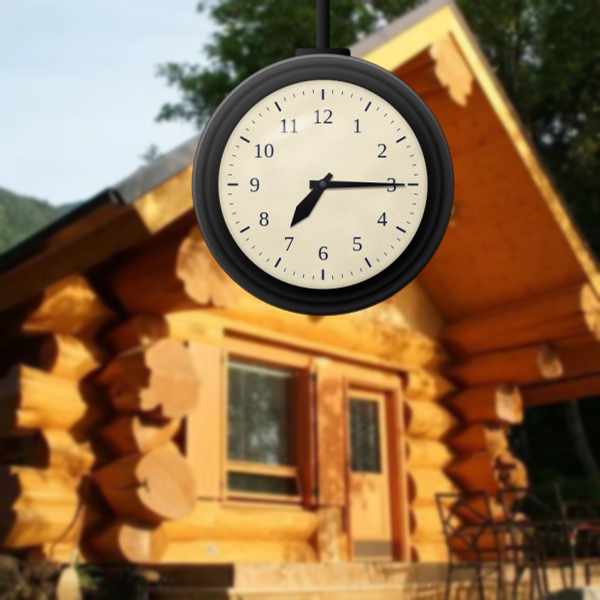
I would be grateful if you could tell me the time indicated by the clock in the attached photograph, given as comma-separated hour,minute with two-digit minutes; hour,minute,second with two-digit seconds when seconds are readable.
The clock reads 7,15
